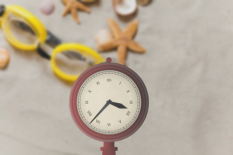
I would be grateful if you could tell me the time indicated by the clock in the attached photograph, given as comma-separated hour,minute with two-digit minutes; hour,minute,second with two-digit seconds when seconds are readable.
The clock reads 3,37
